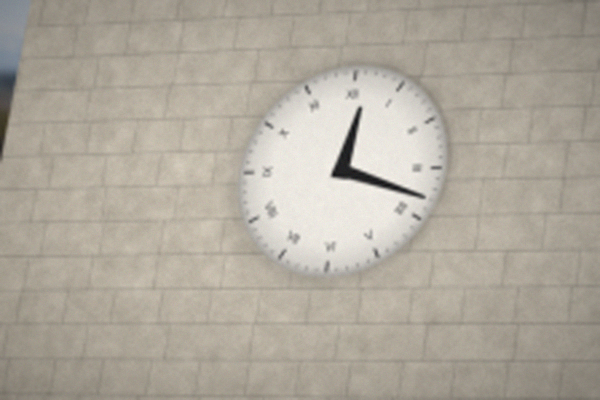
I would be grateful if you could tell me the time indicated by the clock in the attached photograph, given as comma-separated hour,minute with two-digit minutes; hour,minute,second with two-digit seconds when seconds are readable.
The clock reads 12,18
